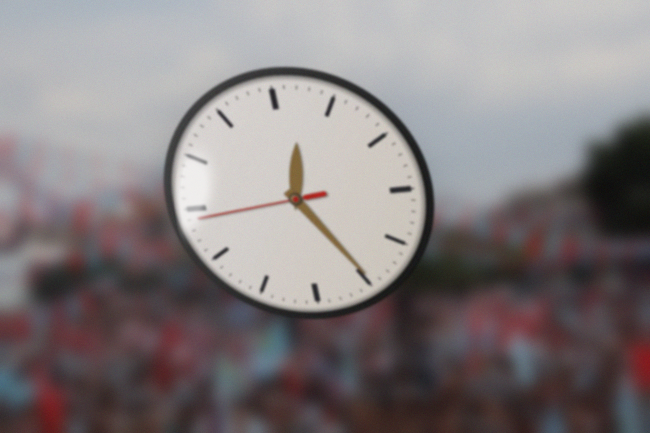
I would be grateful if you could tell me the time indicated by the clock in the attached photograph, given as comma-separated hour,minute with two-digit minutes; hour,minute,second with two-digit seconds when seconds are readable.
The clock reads 12,24,44
